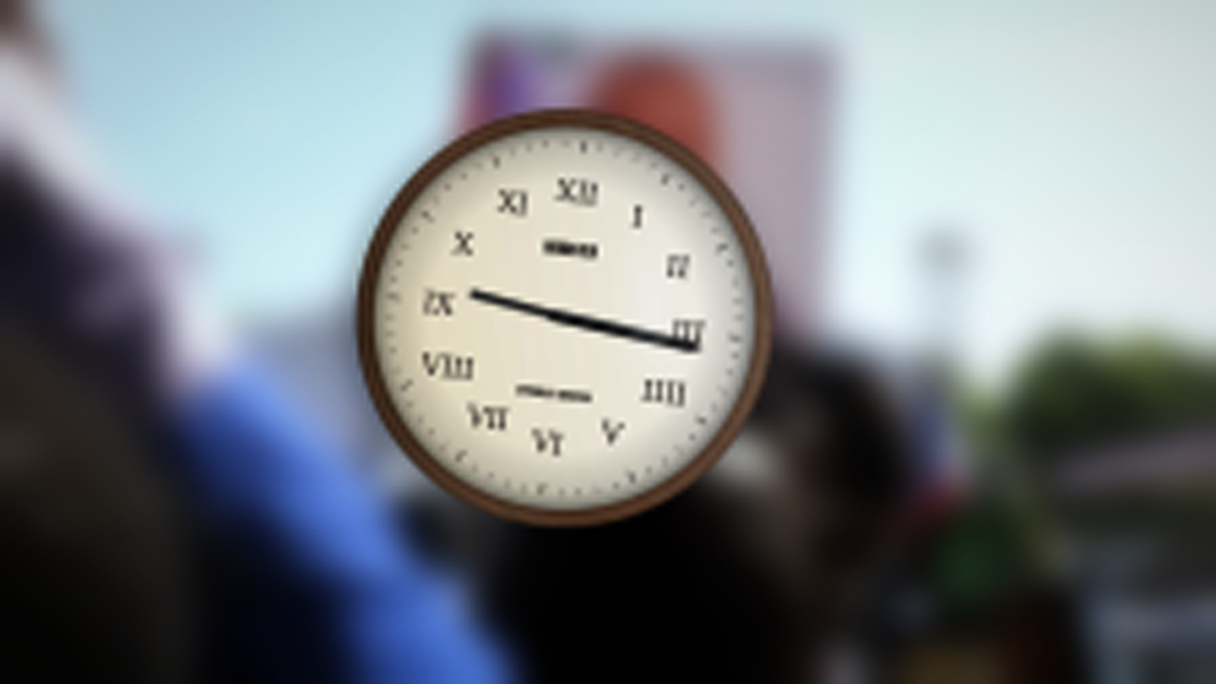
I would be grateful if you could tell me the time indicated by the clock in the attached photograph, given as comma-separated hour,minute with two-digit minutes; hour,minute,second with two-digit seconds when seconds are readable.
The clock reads 9,16
